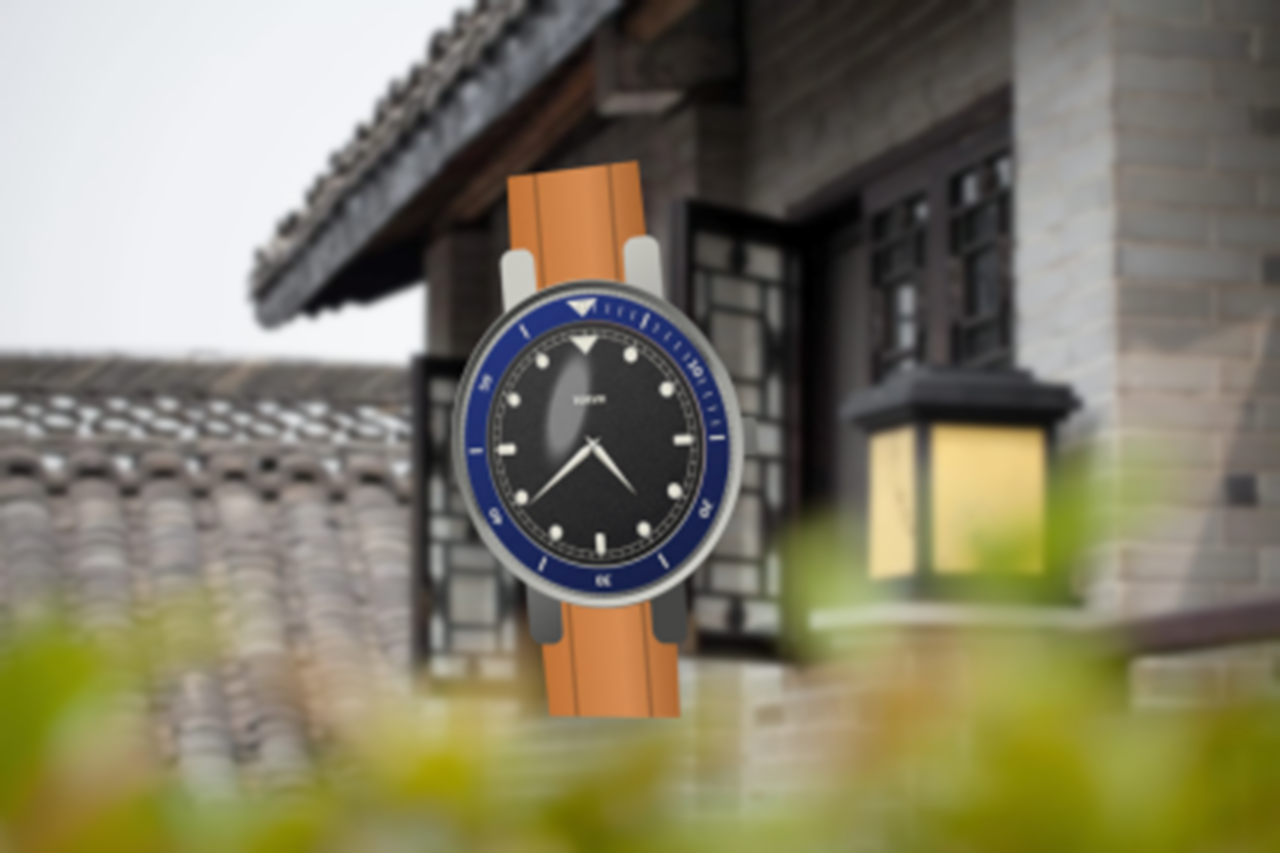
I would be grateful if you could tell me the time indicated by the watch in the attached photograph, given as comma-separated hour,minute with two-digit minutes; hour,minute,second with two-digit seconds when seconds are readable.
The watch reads 4,39
